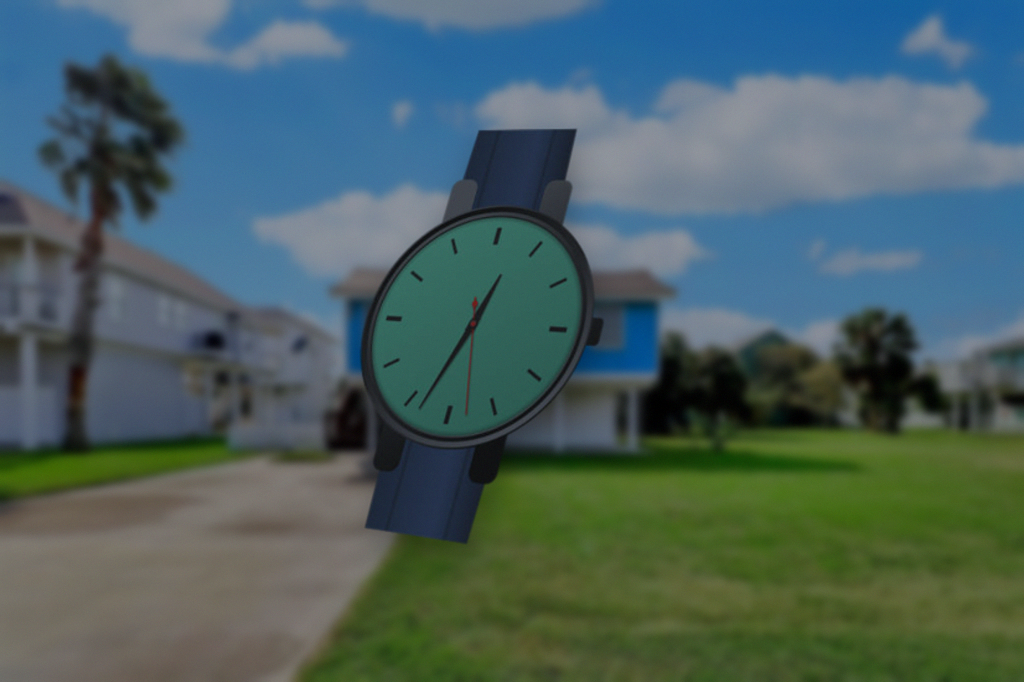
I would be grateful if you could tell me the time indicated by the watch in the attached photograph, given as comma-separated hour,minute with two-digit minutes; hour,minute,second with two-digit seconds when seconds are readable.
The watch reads 12,33,28
